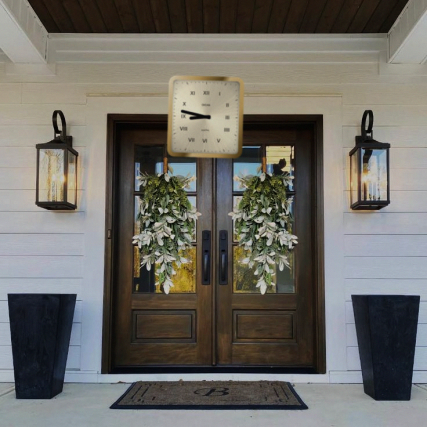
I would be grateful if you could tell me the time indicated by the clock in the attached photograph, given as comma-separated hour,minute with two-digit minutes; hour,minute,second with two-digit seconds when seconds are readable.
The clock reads 8,47
